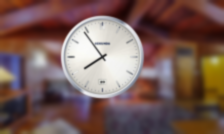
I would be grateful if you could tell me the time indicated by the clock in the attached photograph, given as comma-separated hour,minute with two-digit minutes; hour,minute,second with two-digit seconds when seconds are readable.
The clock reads 7,54
